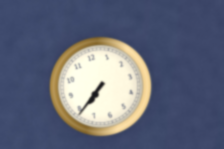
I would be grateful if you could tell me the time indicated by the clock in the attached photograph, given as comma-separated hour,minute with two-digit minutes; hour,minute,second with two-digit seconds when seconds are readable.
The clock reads 7,39
